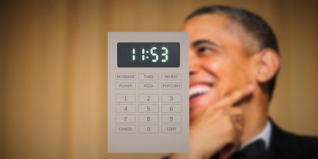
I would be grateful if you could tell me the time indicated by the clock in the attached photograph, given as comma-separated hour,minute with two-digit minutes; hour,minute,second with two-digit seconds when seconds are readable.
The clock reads 11,53
